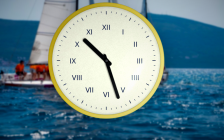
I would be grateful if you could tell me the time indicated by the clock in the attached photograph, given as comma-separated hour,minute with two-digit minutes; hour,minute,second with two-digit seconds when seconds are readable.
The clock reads 10,27
